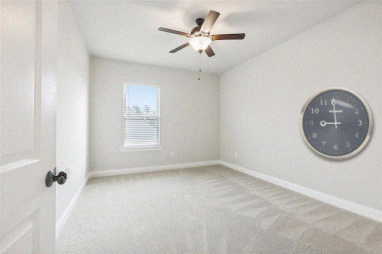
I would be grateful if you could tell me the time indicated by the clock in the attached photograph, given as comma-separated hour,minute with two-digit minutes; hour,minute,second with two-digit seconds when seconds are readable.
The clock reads 8,59
